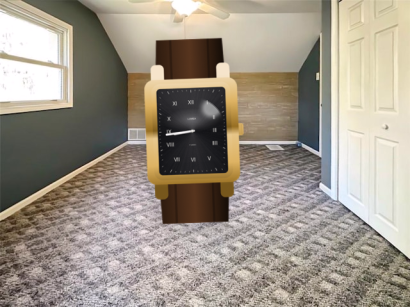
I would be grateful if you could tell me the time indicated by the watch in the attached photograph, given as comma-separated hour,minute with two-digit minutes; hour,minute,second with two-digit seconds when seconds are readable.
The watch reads 8,44
